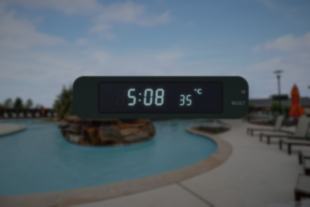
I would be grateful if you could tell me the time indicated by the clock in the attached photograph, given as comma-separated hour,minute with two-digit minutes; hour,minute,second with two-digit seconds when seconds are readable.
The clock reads 5,08
